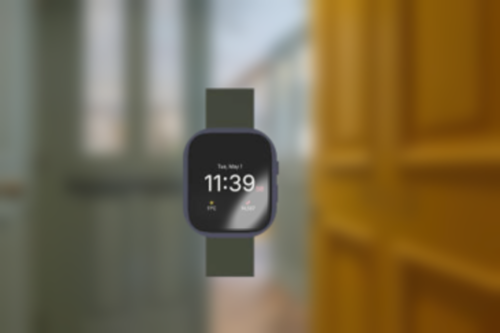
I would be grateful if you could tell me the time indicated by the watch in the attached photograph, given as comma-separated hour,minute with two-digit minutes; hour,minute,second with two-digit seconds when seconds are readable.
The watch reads 11,39
